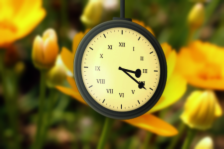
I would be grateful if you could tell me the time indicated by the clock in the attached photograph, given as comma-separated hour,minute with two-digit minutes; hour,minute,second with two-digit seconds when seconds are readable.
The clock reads 3,21
